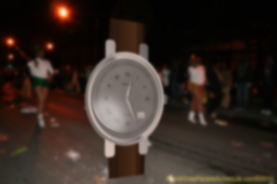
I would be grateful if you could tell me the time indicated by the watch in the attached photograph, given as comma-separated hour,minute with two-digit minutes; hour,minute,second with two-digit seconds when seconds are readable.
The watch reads 12,26
